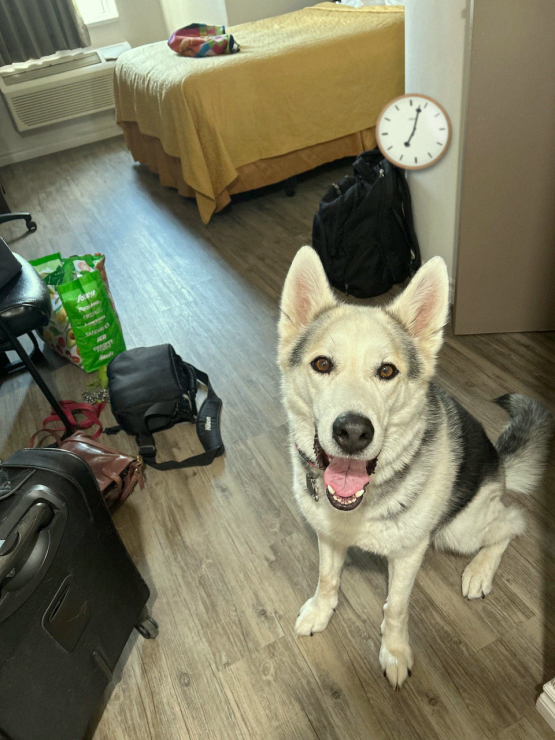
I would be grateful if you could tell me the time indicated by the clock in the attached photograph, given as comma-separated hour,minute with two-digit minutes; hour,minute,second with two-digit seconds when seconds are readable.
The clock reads 7,03
